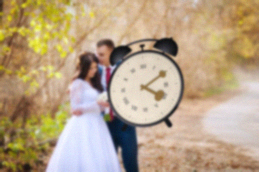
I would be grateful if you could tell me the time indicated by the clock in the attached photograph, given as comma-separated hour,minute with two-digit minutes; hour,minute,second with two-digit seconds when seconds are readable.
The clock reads 4,10
